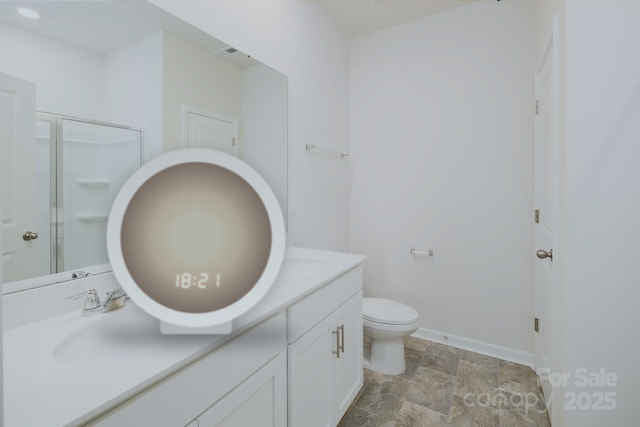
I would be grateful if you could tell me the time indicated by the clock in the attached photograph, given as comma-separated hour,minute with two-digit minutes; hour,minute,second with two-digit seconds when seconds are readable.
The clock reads 18,21
